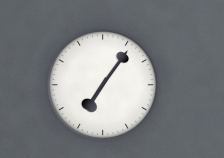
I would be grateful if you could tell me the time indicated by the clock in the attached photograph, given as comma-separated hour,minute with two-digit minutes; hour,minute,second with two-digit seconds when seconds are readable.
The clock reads 7,06
